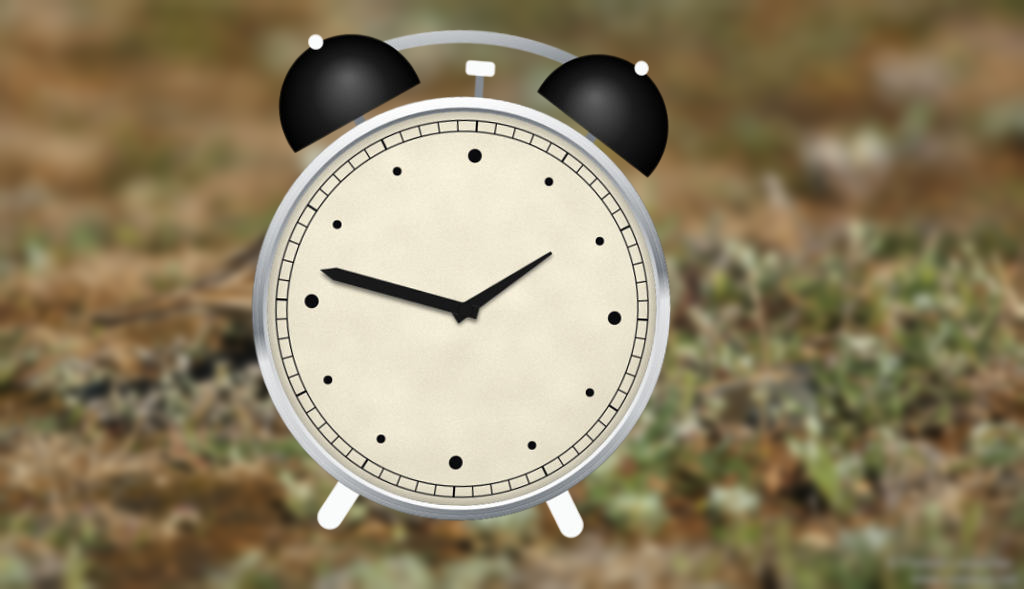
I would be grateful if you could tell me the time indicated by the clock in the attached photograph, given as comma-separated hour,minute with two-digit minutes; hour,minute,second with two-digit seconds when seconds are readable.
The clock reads 1,47
